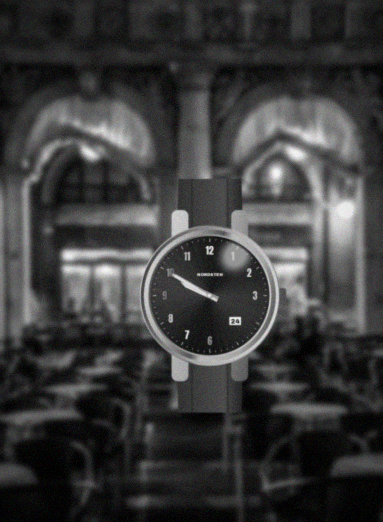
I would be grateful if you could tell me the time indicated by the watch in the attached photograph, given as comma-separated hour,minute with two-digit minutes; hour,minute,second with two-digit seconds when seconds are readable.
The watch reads 9,50
